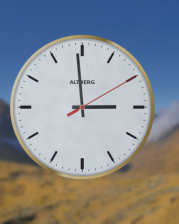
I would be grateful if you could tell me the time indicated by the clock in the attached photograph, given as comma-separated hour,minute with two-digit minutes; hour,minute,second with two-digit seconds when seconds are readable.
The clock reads 2,59,10
